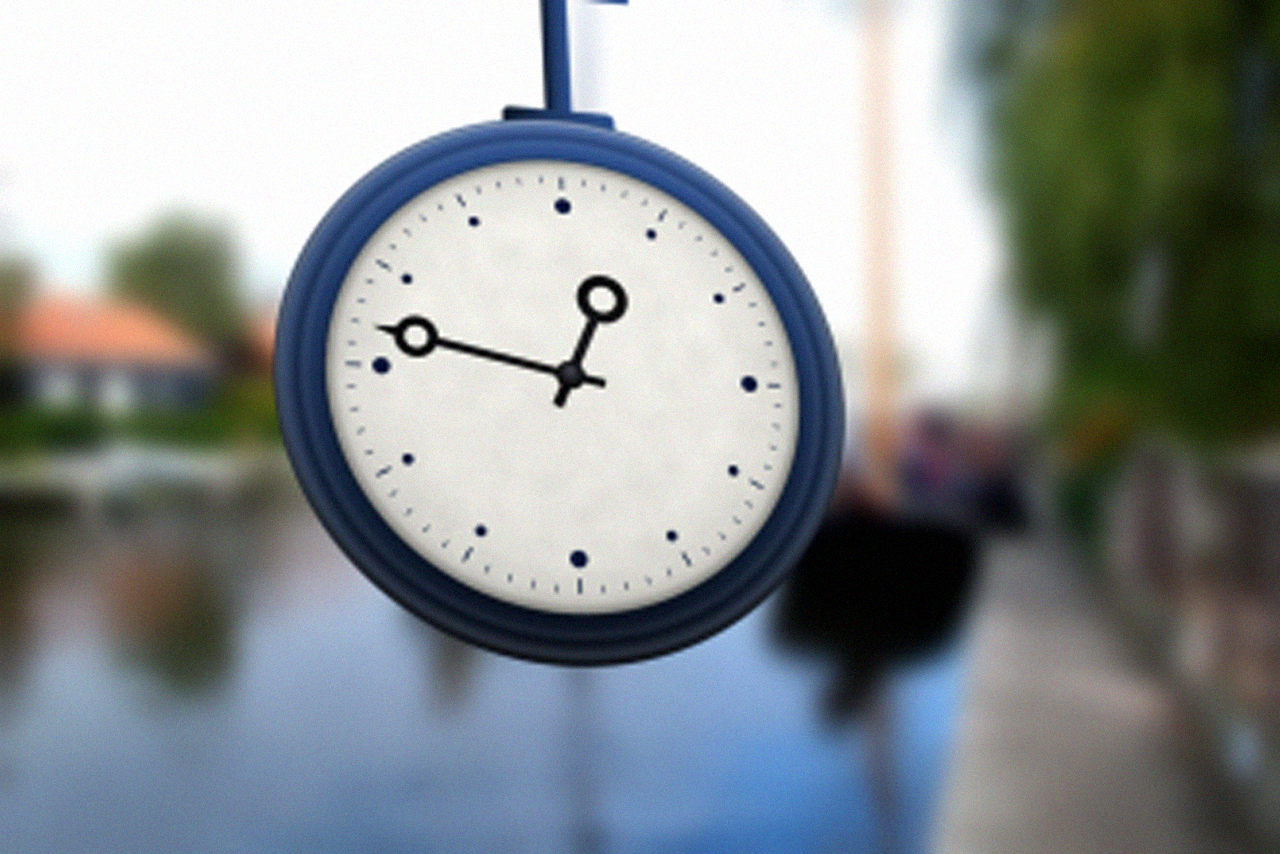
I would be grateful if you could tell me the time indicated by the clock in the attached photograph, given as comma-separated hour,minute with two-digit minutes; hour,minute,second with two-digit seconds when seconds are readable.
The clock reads 12,47
